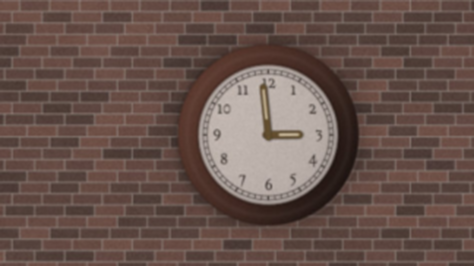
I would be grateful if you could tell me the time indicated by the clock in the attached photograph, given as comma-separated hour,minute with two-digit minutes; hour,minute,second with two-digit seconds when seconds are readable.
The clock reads 2,59
